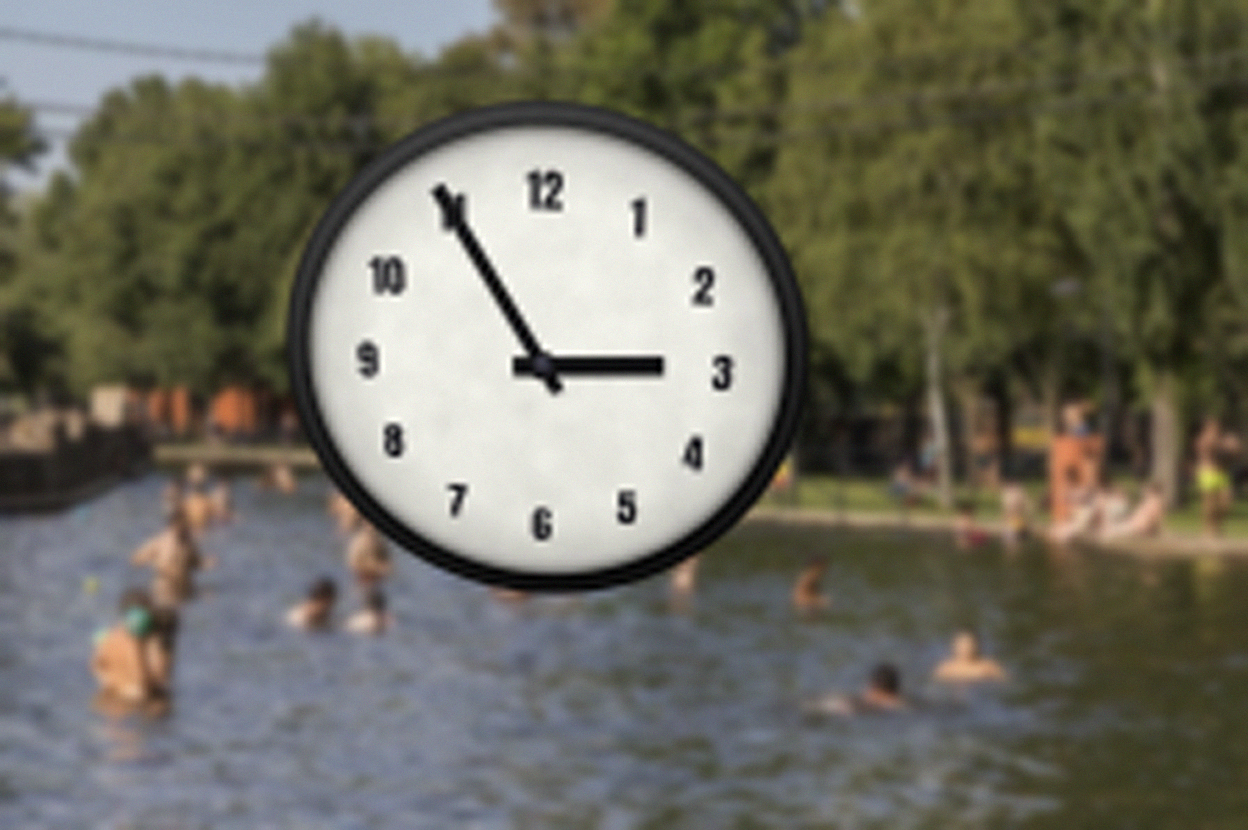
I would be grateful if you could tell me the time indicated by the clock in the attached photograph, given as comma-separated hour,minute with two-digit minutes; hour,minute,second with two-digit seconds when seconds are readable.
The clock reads 2,55
